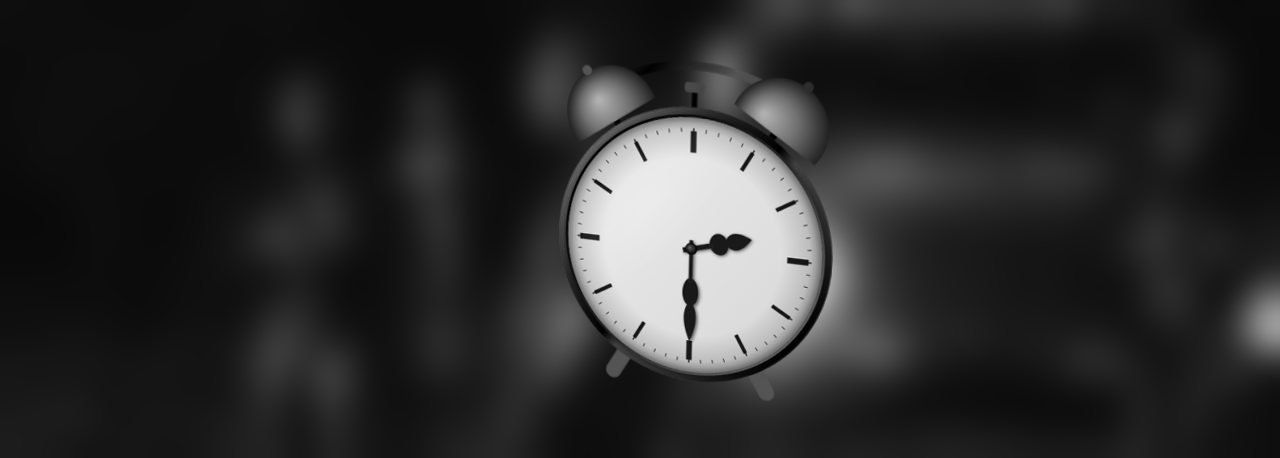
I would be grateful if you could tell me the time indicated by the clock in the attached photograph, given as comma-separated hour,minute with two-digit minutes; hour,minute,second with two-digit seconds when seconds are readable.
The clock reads 2,30
